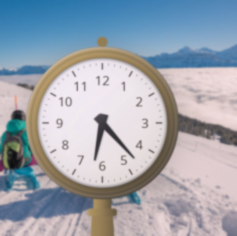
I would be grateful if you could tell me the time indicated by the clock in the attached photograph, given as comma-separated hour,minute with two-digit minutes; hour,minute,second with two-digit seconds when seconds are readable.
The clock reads 6,23
